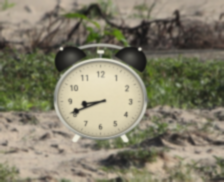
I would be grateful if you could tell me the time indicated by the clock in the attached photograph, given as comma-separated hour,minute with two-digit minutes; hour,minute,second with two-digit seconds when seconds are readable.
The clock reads 8,41
